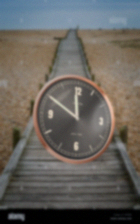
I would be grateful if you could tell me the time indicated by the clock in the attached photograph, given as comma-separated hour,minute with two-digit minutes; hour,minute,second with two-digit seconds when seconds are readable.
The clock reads 11,50
